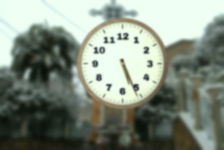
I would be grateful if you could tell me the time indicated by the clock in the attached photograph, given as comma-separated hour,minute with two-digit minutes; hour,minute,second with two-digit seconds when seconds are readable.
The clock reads 5,26
